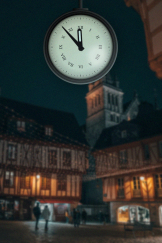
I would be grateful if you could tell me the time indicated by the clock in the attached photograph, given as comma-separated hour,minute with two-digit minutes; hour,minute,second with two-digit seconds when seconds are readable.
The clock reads 11,53
